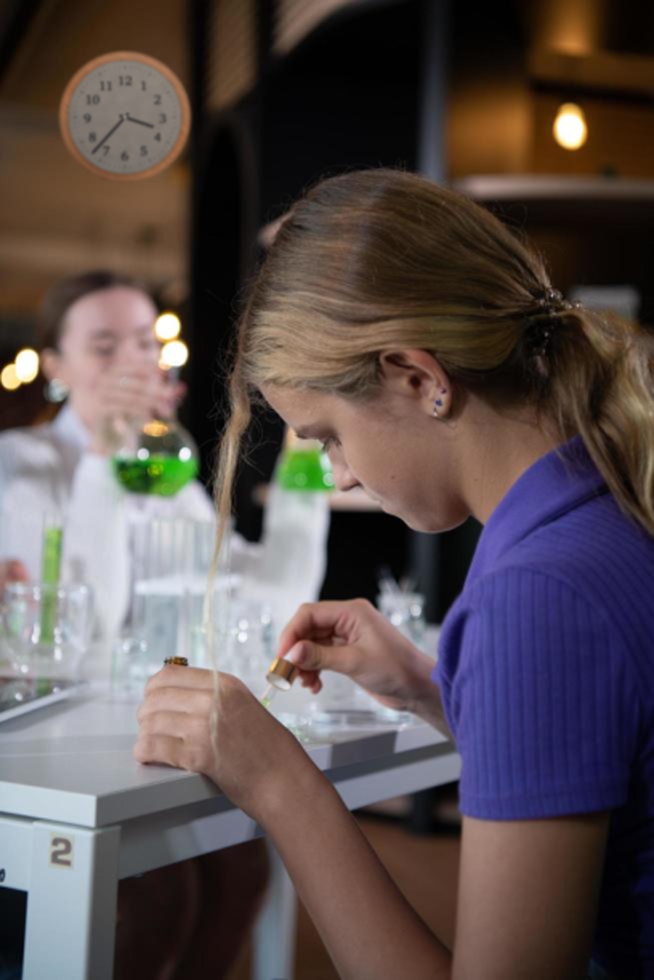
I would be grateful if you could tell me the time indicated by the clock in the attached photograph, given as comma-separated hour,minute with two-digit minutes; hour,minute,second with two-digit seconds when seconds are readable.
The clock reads 3,37
